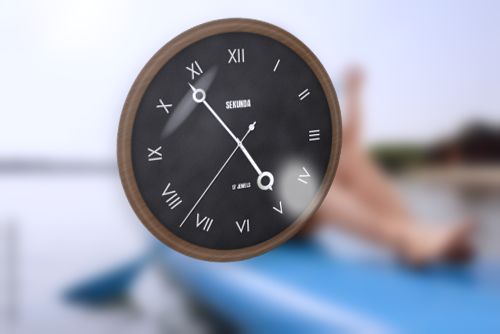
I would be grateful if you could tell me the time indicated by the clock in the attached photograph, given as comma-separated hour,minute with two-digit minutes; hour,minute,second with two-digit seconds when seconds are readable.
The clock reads 4,53,37
